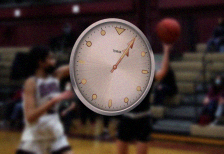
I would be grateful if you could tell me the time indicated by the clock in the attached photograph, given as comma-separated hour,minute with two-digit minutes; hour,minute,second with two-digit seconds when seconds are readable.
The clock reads 1,05
